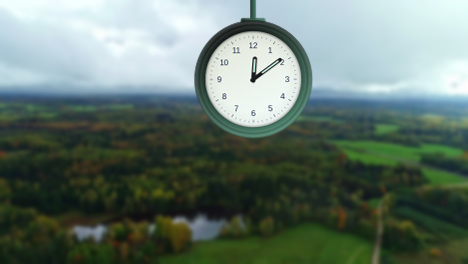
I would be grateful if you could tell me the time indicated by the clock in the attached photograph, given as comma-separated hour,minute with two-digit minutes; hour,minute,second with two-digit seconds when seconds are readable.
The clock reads 12,09
